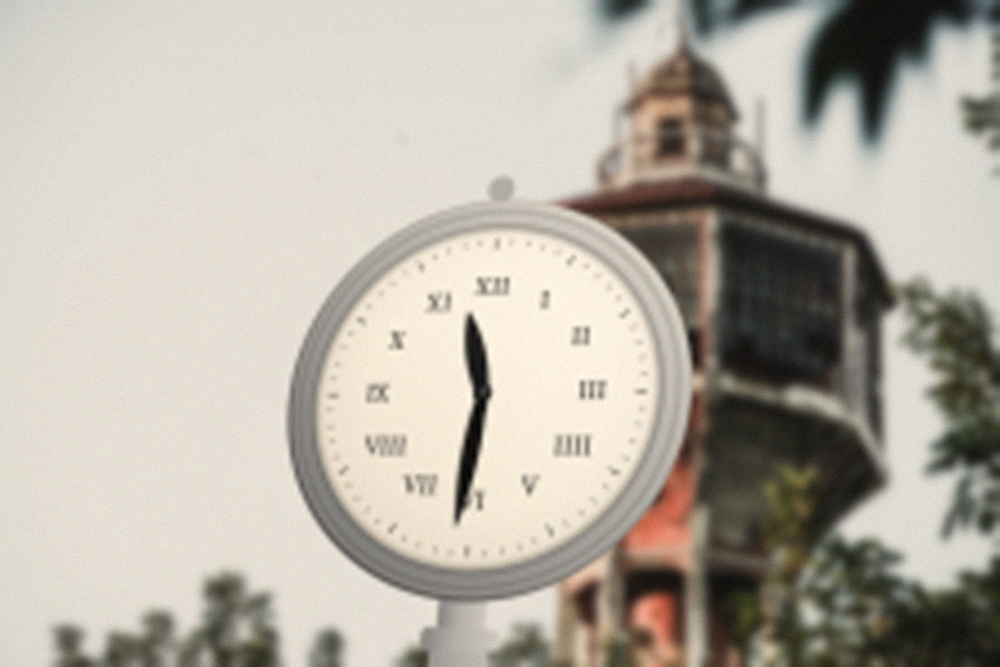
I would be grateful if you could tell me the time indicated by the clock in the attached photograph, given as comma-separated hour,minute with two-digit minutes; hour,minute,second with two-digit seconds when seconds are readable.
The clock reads 11,31
